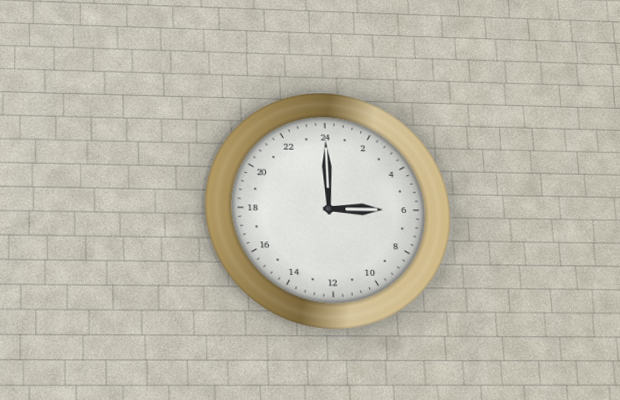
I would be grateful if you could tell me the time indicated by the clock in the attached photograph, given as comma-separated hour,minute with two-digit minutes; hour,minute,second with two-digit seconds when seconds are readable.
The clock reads 6,00
